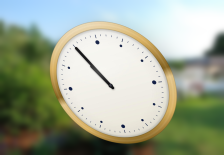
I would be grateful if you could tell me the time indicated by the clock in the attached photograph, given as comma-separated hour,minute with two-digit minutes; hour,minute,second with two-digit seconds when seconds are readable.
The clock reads 10,55
